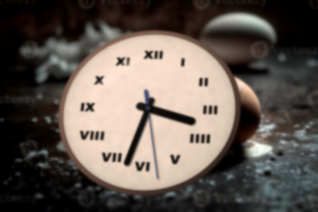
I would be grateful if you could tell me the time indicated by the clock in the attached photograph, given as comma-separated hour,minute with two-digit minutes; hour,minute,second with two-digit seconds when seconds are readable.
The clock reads 3,32,28
